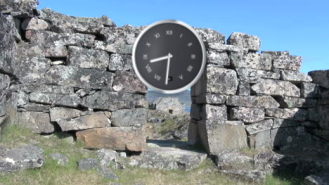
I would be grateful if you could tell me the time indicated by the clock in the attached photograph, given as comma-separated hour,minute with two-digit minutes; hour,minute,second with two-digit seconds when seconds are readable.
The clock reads 8,31
